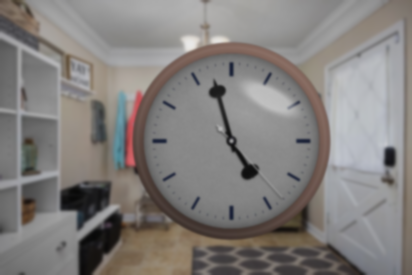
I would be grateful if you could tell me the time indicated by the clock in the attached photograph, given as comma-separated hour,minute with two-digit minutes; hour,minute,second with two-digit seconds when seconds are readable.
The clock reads 4,57,23
